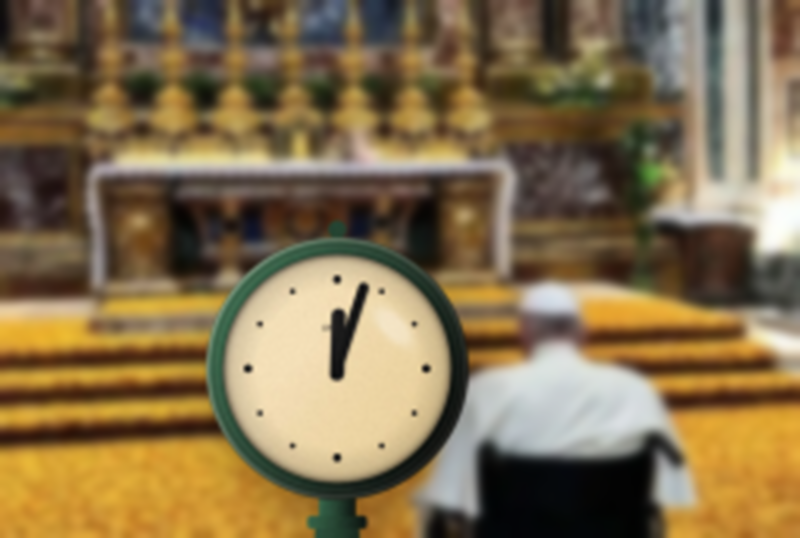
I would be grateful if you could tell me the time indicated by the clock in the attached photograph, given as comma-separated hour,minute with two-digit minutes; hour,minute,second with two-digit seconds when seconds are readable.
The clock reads 12,03
